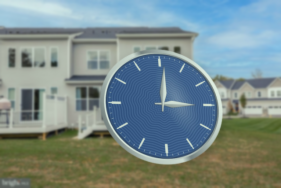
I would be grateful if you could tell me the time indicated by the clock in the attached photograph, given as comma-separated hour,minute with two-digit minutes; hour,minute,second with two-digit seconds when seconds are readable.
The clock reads 3,01
